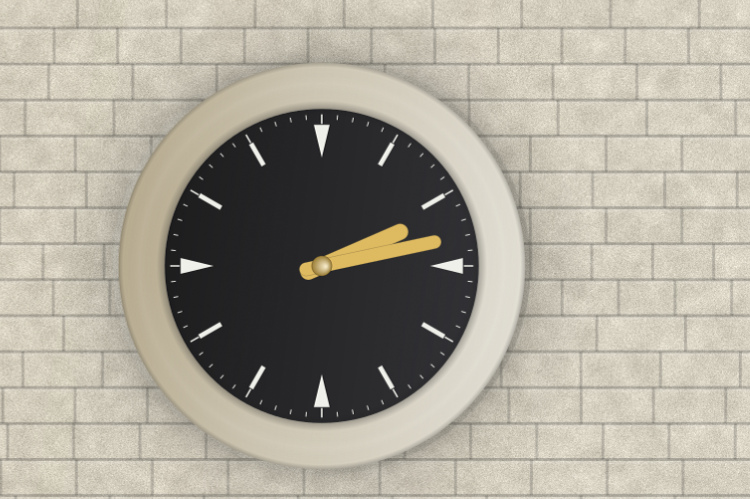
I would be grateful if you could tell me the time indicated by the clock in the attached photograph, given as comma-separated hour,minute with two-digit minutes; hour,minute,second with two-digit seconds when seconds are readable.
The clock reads 2,13
